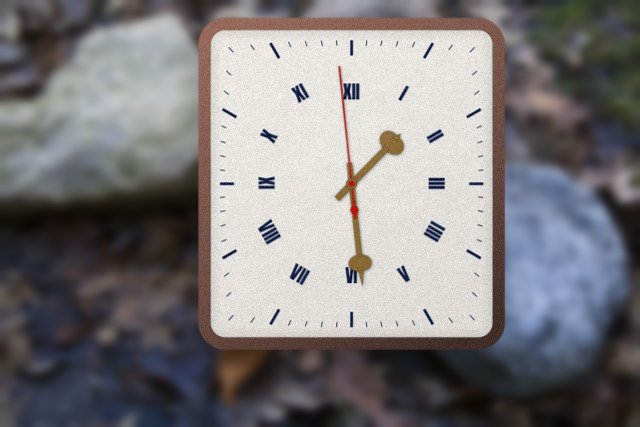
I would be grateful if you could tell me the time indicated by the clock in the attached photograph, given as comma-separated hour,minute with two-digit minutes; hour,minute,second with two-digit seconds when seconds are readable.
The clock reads 1,28,59
